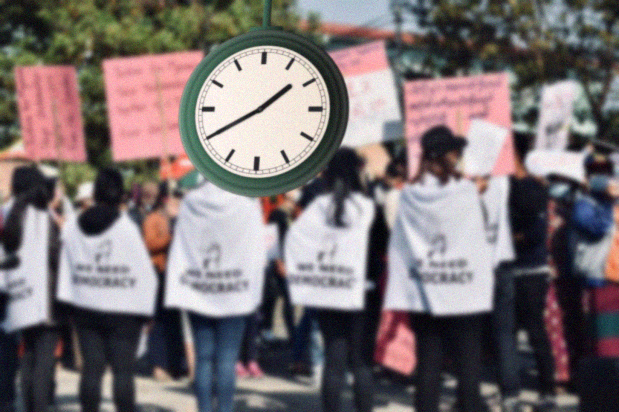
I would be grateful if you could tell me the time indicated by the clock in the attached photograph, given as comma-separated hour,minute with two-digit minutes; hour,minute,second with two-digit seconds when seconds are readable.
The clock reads 1,40
